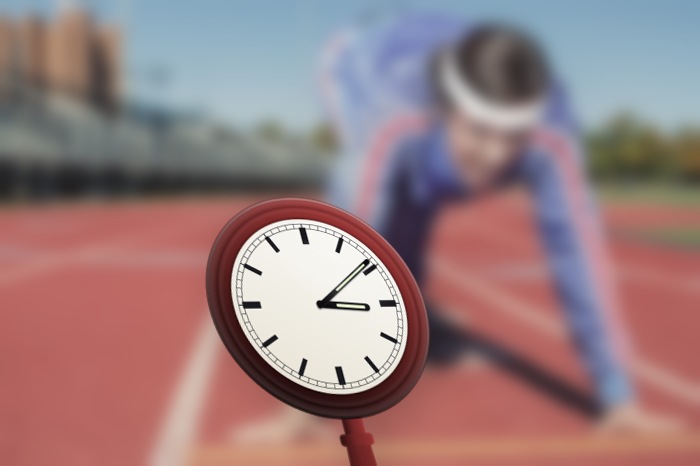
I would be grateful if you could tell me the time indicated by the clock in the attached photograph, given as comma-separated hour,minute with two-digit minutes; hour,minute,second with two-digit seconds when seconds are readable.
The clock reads 3,09
